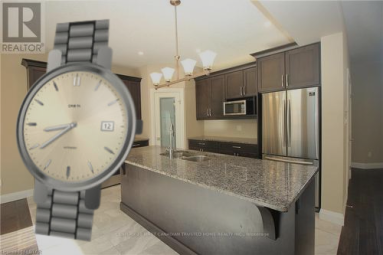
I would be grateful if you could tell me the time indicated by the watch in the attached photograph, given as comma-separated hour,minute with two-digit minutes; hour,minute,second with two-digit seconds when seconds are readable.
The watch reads 8,39
